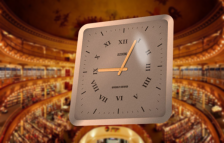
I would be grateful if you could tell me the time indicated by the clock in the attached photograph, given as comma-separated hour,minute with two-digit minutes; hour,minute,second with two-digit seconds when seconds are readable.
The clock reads 9,04
